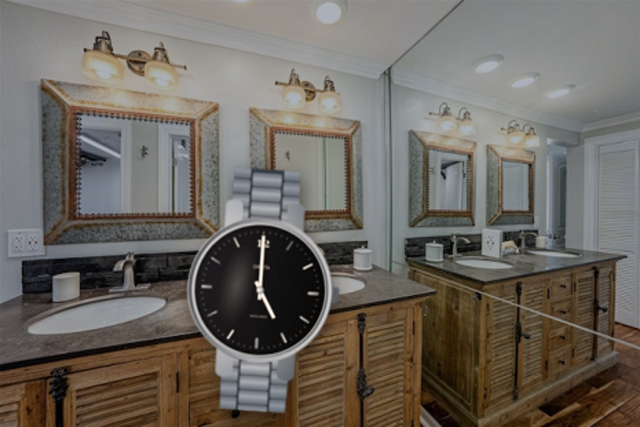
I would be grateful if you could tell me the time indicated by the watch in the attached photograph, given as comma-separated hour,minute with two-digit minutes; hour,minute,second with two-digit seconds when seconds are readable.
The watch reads 5,00
